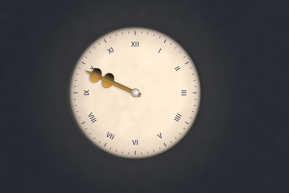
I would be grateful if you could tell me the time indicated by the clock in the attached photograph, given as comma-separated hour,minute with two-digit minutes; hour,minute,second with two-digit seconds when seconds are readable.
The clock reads 9,49
